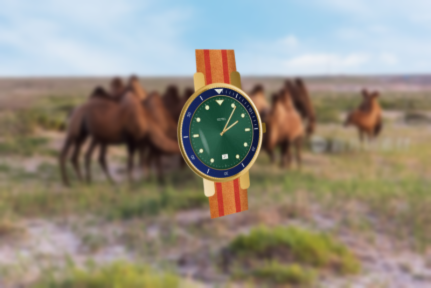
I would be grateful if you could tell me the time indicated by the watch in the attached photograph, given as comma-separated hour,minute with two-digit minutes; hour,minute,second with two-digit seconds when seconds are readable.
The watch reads 2,06
